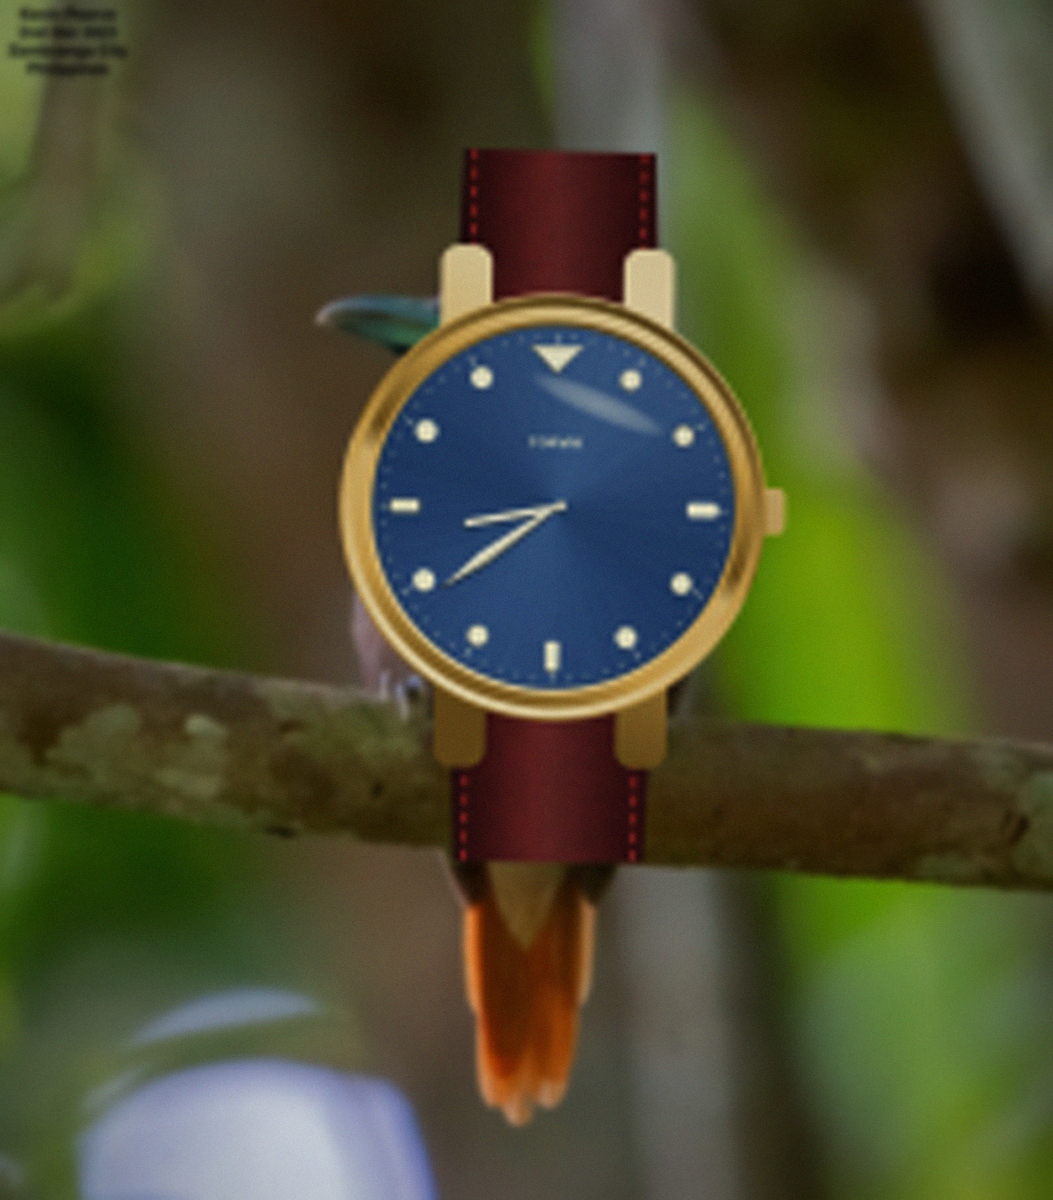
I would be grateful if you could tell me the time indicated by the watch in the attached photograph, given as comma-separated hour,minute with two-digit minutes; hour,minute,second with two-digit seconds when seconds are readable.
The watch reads 8,39
